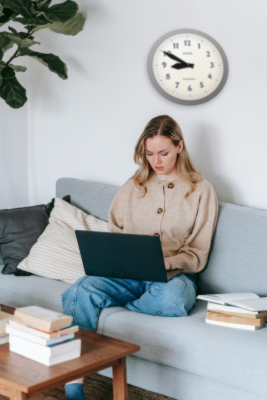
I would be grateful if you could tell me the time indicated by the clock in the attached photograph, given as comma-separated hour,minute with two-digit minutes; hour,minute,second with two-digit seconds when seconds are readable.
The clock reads 8,50
